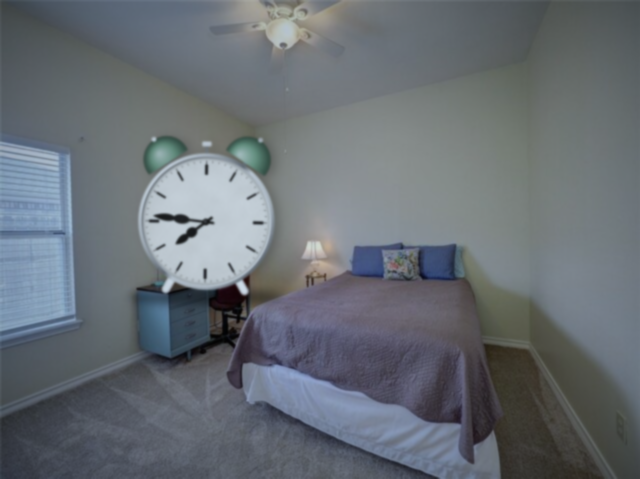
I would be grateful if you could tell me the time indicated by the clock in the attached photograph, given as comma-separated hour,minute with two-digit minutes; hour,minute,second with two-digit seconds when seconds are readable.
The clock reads 7,46
